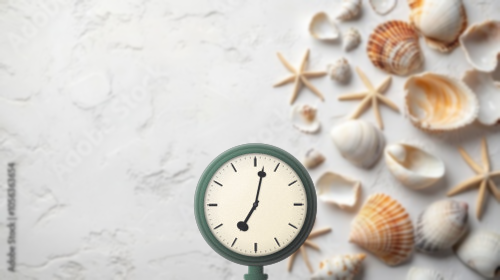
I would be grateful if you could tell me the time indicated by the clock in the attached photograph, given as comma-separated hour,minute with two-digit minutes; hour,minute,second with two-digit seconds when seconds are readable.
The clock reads 7,02
